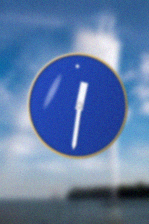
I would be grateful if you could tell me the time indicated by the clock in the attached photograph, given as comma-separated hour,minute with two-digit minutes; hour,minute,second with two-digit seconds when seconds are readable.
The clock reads 12,32
